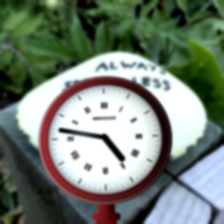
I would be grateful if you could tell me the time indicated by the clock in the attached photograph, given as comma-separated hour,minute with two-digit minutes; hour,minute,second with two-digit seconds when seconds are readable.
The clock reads 4,47
